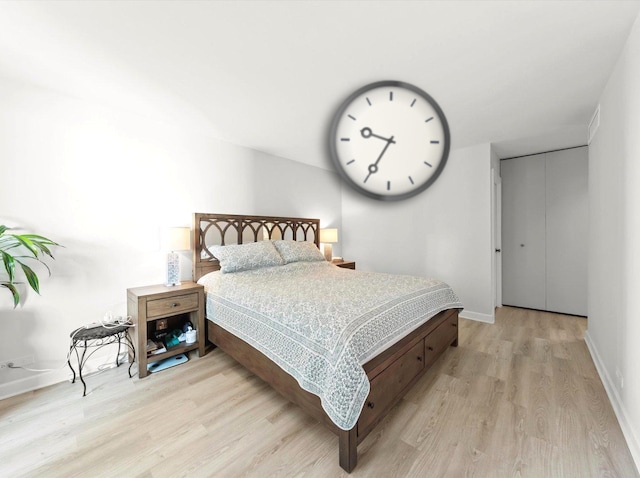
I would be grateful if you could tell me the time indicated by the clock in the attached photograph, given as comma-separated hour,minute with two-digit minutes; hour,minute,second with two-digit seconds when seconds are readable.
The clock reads 9,35
